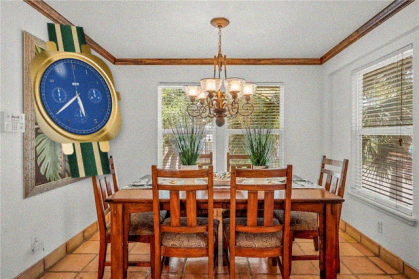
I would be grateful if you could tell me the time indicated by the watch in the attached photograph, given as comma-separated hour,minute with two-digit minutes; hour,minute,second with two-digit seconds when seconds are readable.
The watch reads 5,39
